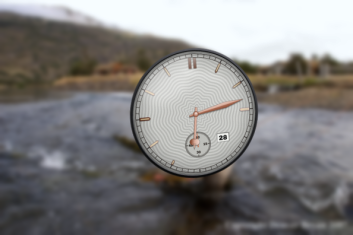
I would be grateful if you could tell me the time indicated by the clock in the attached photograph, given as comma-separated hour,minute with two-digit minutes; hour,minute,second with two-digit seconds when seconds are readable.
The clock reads 6,13
